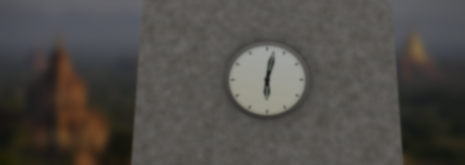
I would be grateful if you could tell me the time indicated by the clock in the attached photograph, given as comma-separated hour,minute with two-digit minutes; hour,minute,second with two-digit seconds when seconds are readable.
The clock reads 6,02
